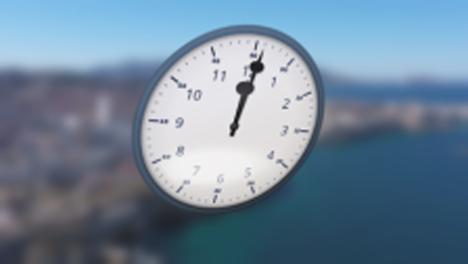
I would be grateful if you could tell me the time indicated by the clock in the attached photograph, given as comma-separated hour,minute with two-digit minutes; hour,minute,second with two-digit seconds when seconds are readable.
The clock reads 12,01
